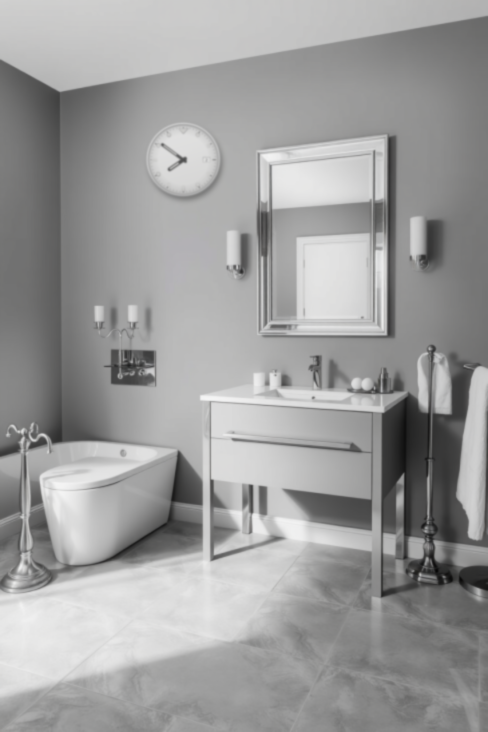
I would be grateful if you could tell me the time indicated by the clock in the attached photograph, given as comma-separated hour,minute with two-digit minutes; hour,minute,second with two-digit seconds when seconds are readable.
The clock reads 7,51
